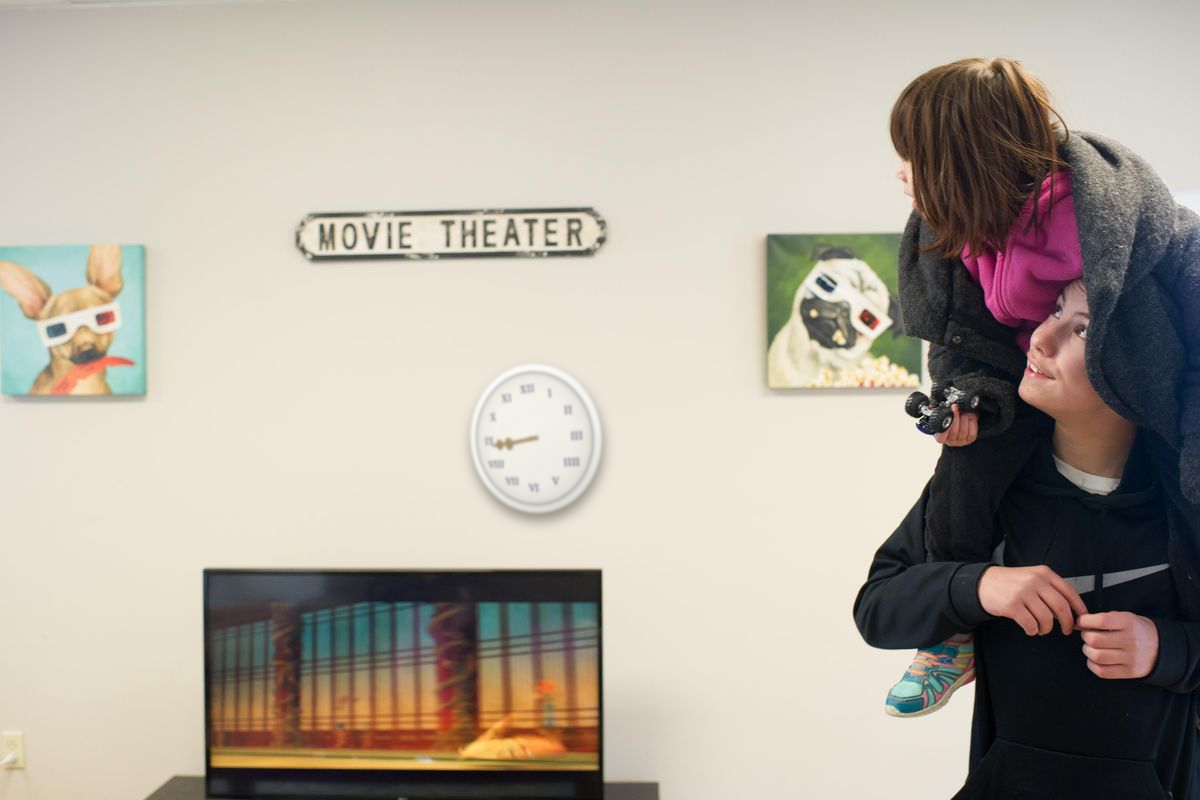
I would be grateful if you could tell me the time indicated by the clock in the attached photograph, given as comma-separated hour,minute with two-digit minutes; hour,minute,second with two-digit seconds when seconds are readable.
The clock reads 8,44
